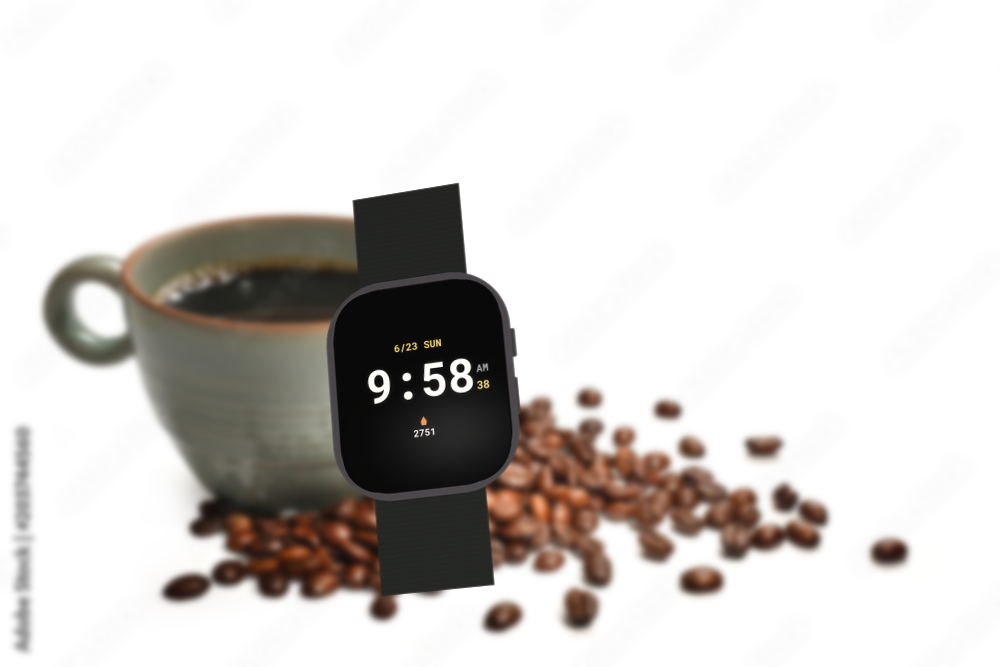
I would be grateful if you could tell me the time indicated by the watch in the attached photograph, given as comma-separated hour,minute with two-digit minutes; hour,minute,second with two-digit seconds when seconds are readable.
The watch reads 9,58,38
